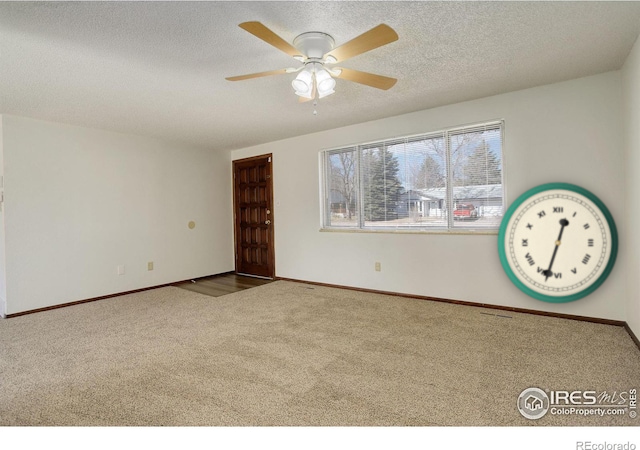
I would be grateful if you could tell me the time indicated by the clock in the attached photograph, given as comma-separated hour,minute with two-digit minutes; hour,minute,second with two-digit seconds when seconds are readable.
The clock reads 12,33
